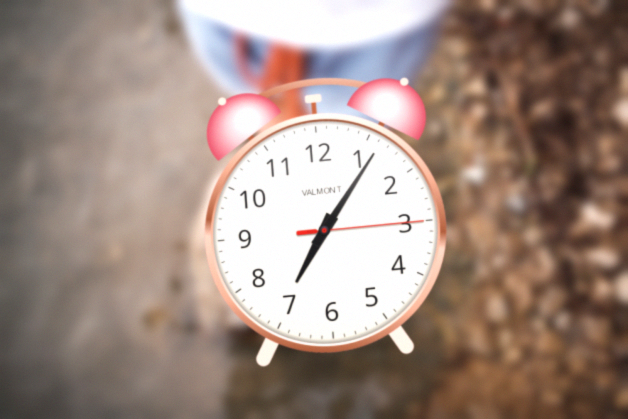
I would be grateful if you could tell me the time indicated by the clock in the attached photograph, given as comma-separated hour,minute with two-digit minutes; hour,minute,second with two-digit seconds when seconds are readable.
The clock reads 7,06,15
